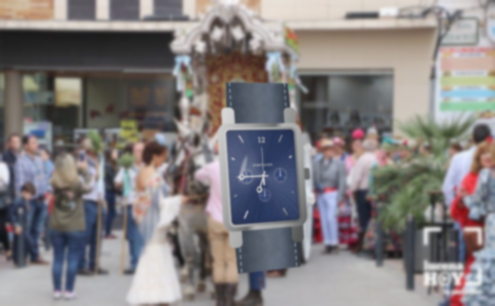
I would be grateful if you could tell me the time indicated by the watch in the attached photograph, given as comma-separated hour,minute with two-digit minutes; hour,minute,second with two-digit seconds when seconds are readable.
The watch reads 6,45
